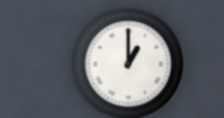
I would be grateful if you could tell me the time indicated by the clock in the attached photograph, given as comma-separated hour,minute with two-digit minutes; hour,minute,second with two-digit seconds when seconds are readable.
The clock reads 1,00
